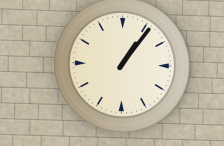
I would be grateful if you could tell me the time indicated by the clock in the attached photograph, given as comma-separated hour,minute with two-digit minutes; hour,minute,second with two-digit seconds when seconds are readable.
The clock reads 1,06
